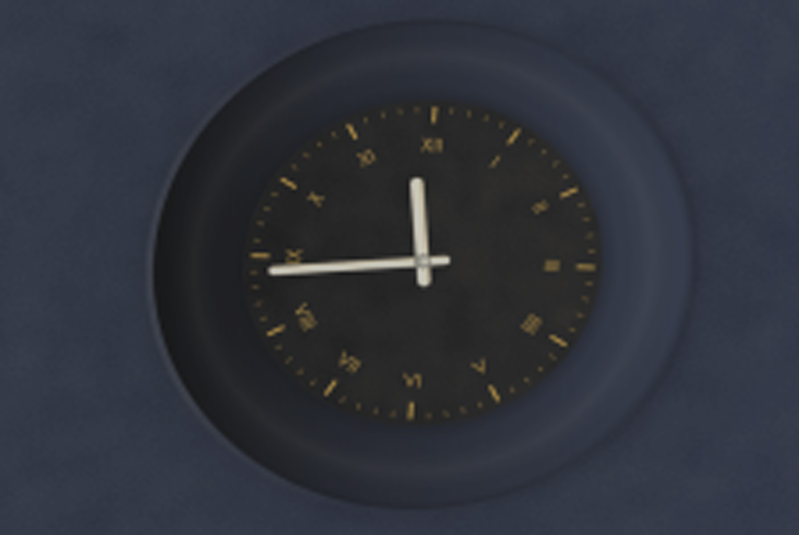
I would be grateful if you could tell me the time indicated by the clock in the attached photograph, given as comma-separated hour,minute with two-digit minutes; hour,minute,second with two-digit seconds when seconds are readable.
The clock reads 11,44
